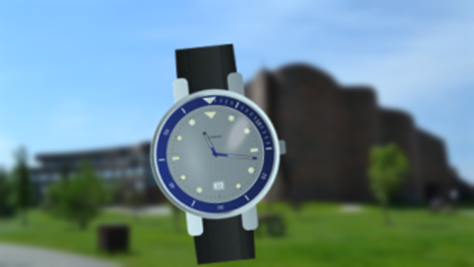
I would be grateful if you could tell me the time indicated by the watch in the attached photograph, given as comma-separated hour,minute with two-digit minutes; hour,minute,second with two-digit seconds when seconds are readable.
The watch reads 11,17
